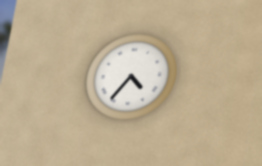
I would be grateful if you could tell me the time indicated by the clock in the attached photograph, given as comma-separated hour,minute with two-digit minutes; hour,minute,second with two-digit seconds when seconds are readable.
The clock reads 4,36
